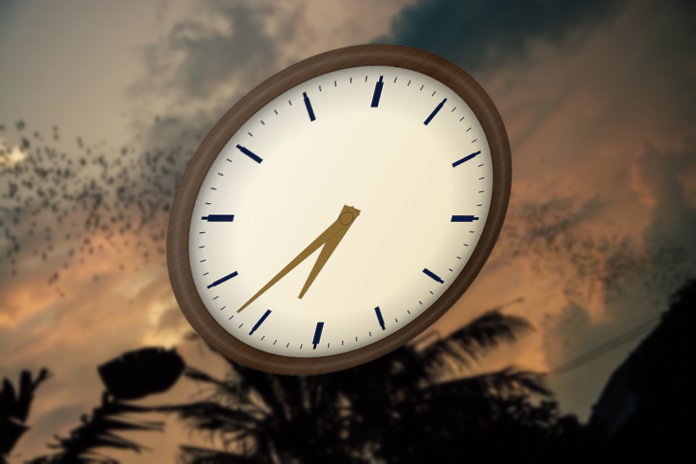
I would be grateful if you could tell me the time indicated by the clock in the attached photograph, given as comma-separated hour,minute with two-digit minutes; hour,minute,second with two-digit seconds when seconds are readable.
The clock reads 6,37
